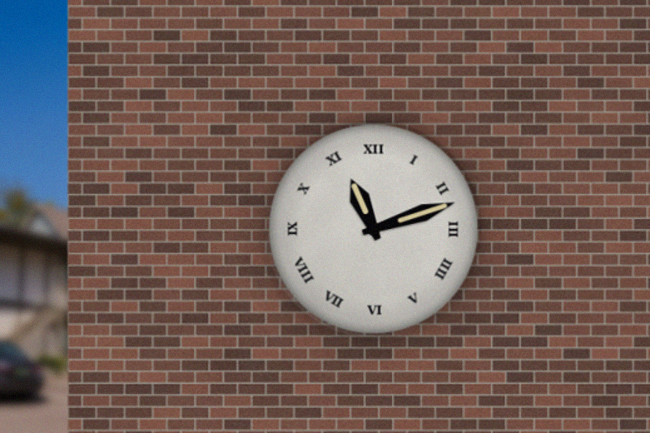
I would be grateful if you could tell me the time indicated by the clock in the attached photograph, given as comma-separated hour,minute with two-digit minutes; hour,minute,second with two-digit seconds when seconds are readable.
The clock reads 11,12
